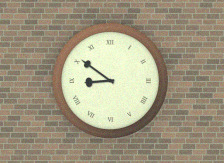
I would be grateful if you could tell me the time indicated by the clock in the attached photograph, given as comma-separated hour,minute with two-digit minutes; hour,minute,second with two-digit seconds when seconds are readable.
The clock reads 8,51
